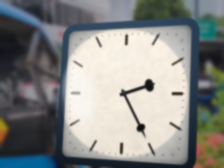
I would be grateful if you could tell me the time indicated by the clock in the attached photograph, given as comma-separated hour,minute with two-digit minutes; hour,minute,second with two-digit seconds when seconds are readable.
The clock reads 2,25
